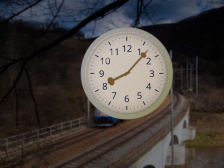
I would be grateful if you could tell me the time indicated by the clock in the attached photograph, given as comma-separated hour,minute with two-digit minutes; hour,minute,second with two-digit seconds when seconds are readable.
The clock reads 8,07
